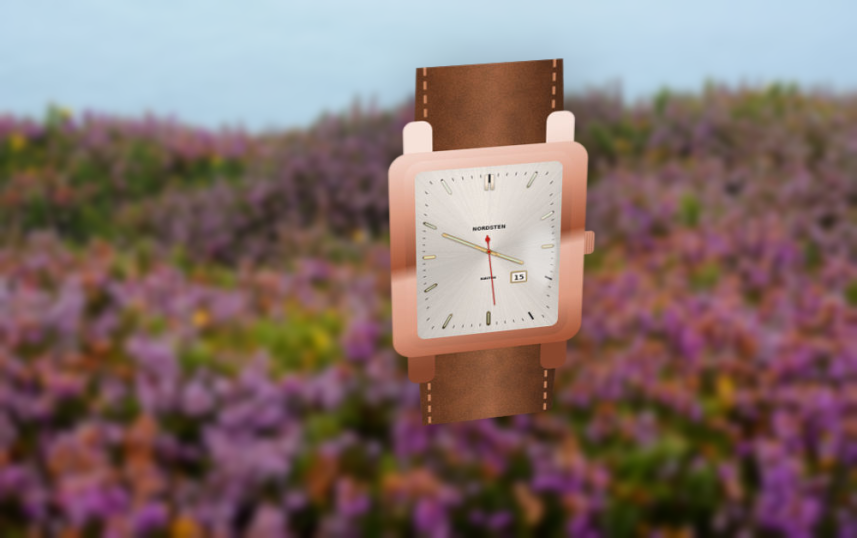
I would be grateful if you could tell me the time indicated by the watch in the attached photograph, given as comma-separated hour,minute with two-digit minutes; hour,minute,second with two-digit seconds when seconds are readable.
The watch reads 3,49,29
